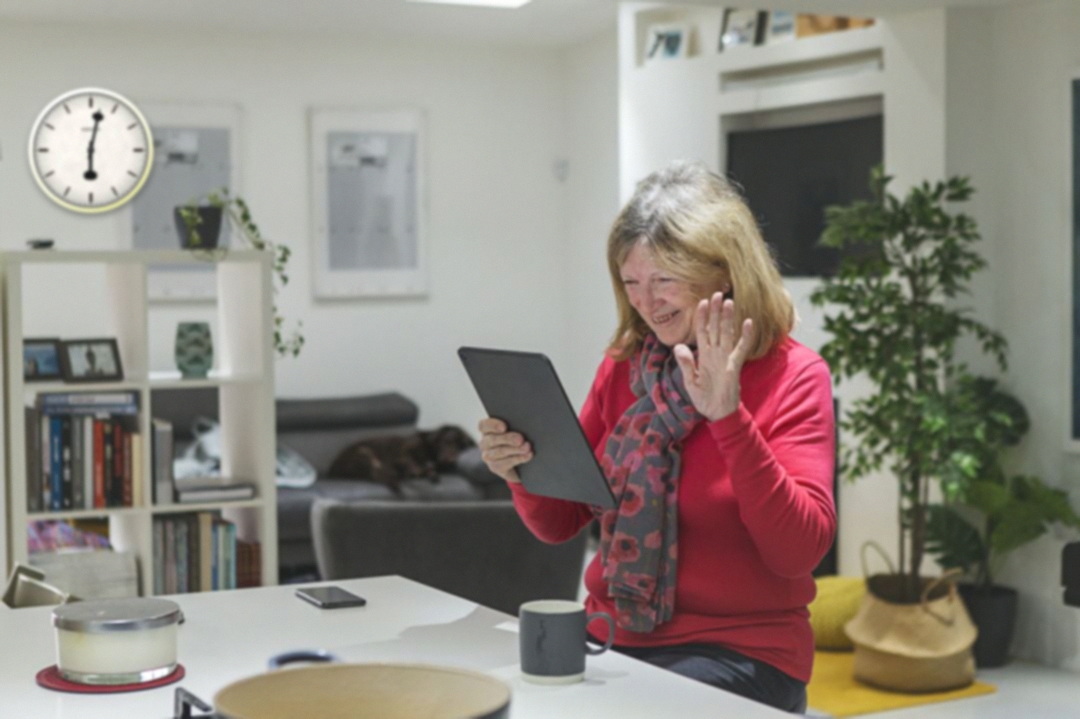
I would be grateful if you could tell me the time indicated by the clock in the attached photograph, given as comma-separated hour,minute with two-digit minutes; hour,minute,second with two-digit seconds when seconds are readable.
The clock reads 6,02
